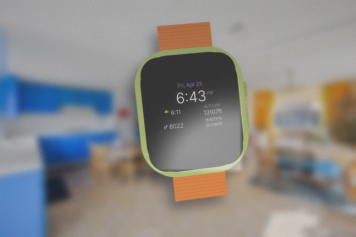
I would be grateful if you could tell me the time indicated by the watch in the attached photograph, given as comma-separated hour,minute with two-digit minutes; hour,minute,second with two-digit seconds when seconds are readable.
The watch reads 6,43
